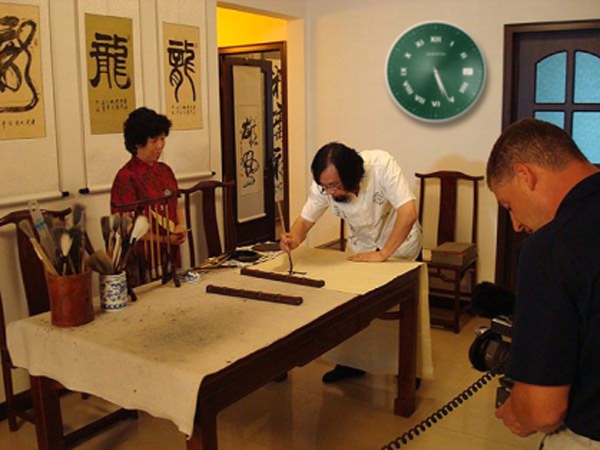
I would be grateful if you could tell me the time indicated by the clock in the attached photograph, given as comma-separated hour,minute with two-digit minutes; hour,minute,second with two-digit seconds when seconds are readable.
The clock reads 5,26
